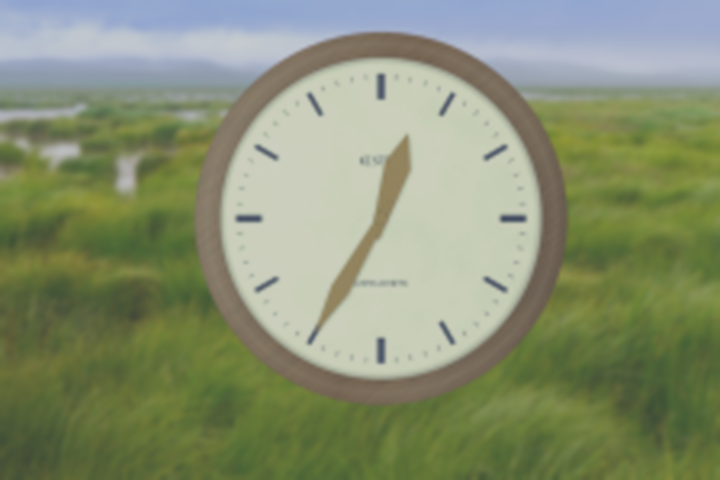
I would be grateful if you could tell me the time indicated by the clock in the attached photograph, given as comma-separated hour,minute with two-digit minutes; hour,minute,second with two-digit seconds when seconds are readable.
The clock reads 12,35
